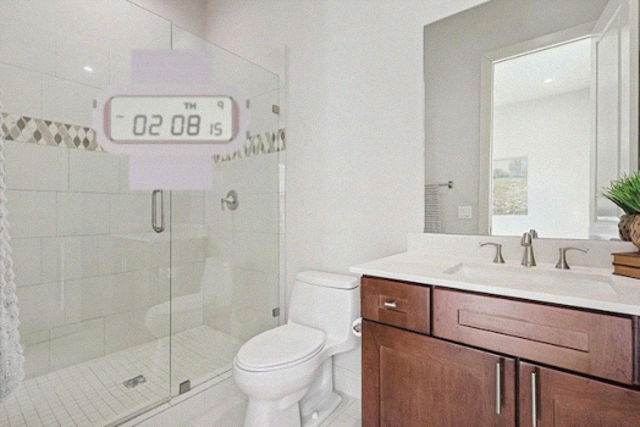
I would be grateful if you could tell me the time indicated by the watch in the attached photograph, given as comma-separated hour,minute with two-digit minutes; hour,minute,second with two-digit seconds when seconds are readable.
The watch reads 2,08,15
